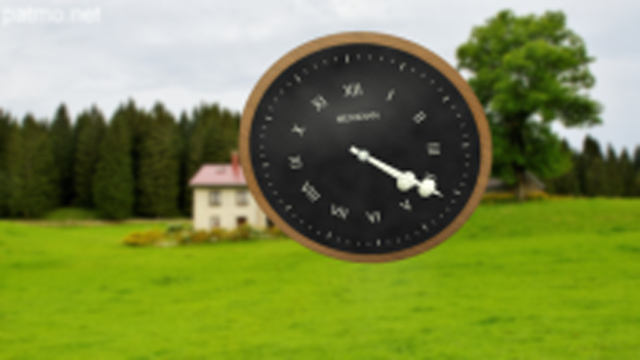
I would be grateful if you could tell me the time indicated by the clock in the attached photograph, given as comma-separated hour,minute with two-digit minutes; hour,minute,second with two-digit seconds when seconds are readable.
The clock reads 4,21
